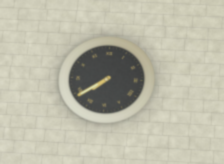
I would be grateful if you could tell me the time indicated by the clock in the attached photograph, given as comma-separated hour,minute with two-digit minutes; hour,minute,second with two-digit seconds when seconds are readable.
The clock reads 7,39
